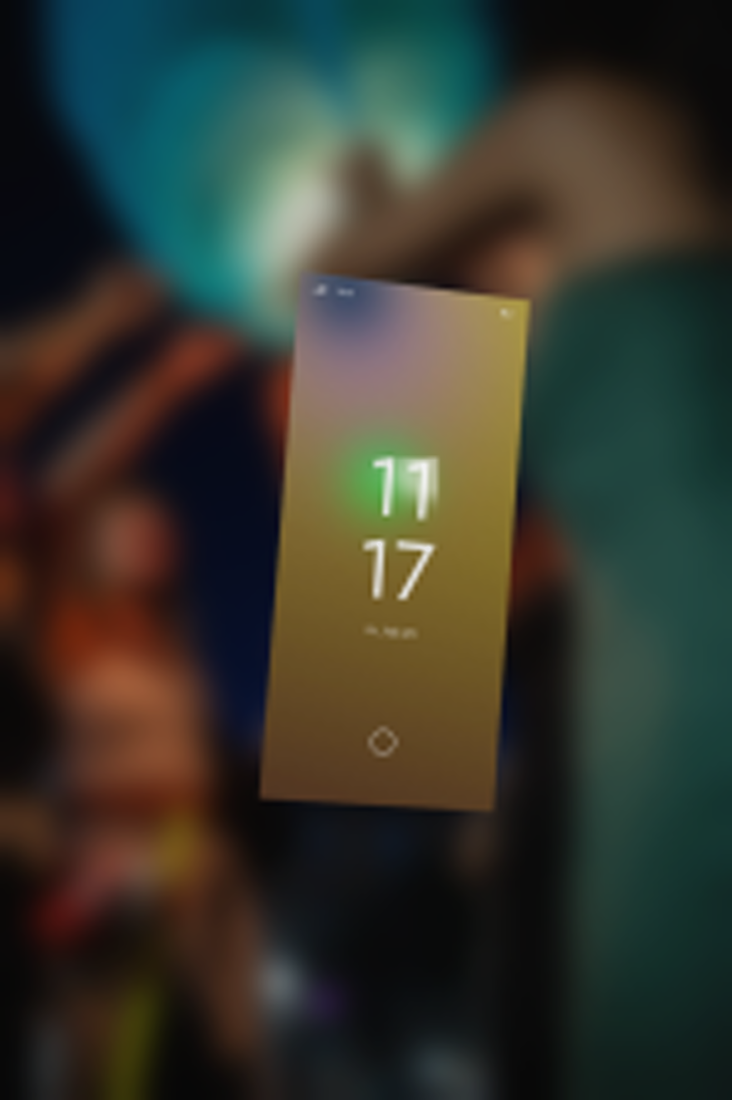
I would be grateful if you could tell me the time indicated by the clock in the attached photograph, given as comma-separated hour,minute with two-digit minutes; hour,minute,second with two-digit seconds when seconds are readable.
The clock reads 11,17
